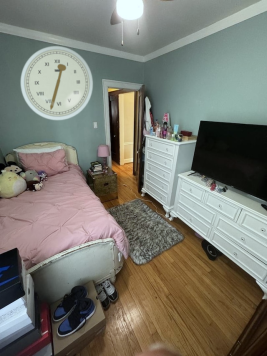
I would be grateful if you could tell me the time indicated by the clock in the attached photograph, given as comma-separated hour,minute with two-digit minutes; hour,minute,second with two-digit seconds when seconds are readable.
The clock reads 12,33
